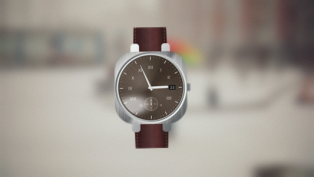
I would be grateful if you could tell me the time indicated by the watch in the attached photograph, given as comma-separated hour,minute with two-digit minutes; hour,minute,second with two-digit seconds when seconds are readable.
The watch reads 2,56
